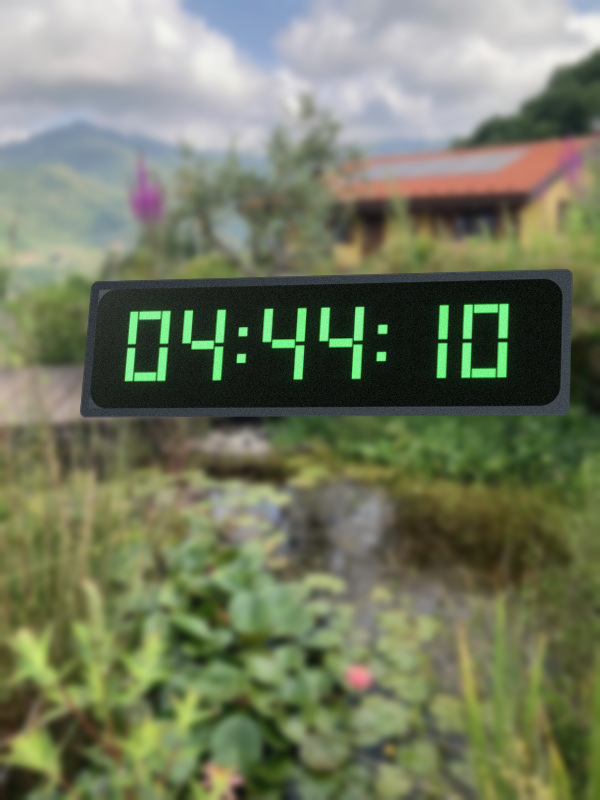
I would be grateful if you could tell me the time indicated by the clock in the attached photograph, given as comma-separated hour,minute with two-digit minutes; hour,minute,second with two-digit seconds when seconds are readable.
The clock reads 4,44,10
